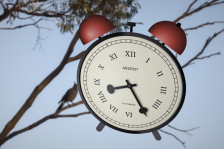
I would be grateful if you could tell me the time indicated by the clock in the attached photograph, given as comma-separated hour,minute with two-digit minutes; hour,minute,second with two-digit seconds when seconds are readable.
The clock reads 8,25
